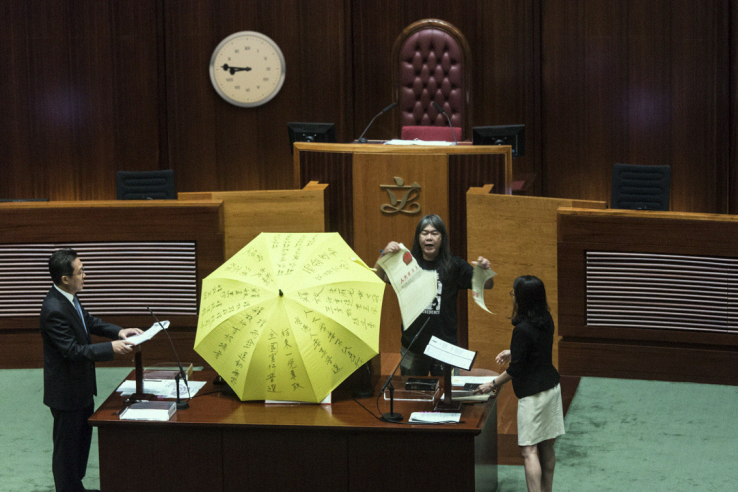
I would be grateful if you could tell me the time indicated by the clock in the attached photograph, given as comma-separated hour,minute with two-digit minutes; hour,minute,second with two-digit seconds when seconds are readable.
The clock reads 8,46
